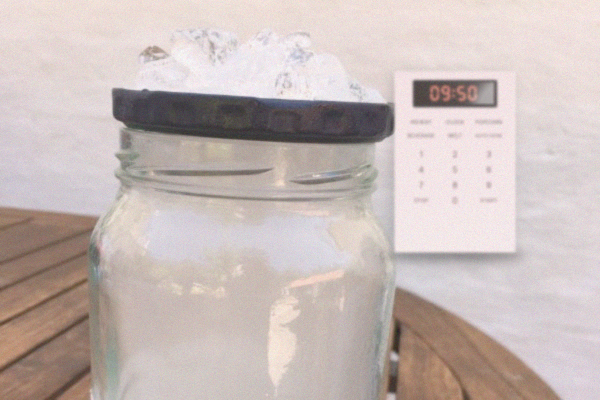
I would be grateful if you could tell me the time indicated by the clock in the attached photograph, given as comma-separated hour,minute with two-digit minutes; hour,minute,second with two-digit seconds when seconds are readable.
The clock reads 9,50
